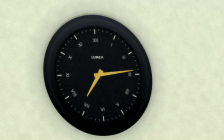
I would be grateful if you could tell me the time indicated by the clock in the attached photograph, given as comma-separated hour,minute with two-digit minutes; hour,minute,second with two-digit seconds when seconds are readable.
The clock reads 7,14
